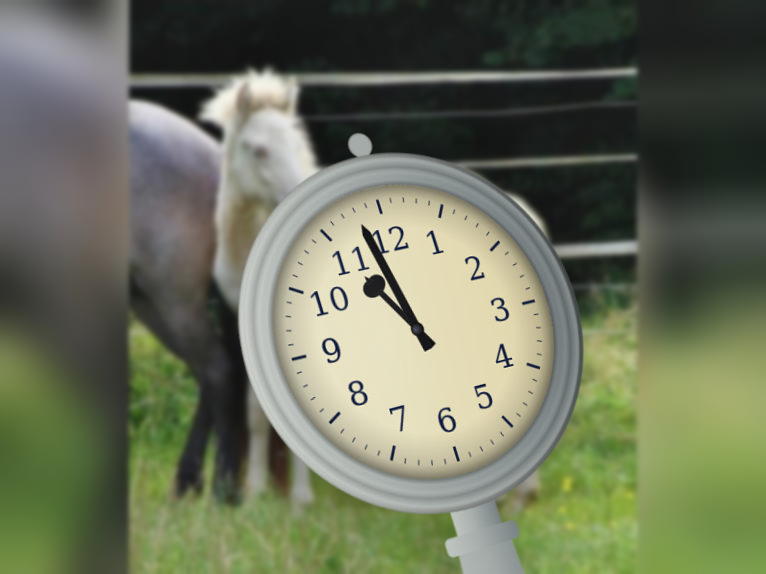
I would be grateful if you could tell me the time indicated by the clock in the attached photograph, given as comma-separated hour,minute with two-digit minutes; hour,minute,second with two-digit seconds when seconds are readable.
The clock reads 10,58
